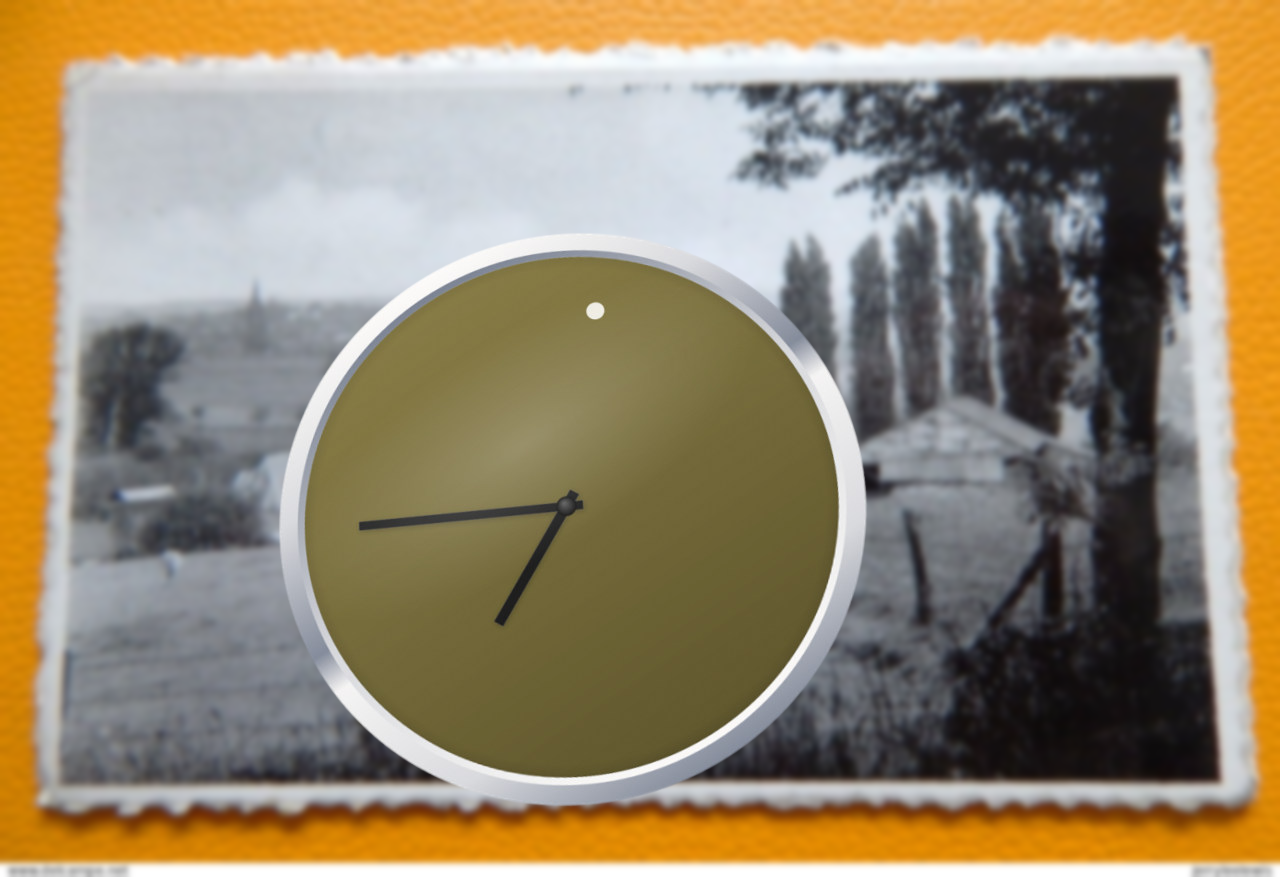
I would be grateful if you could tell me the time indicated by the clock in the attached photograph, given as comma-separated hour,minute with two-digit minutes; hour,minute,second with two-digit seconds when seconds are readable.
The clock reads 6,43
